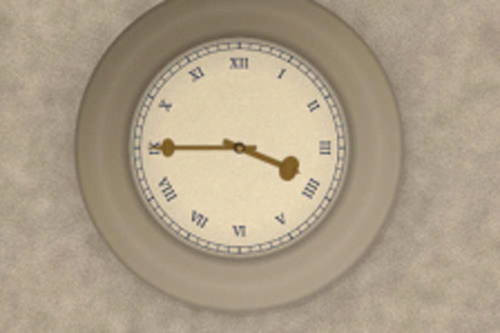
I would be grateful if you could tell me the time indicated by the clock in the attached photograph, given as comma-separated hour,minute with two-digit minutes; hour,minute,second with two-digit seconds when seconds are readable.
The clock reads 3,45
